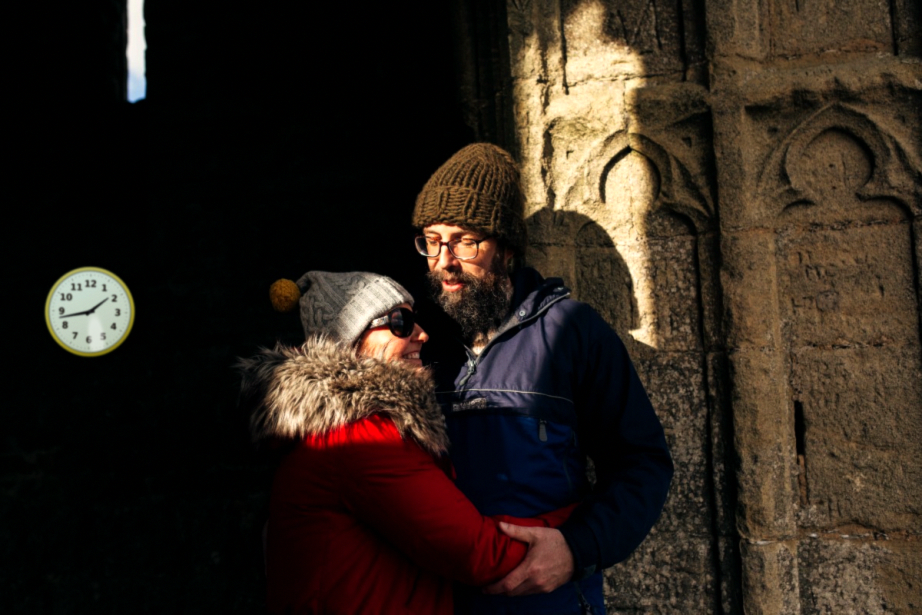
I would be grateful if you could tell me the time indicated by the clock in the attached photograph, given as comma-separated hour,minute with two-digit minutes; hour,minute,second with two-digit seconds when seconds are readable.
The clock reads 1,43
